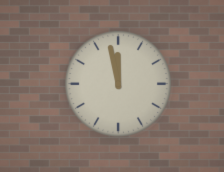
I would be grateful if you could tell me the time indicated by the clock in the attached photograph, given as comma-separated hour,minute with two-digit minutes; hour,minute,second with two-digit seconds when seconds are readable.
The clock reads 11,58
